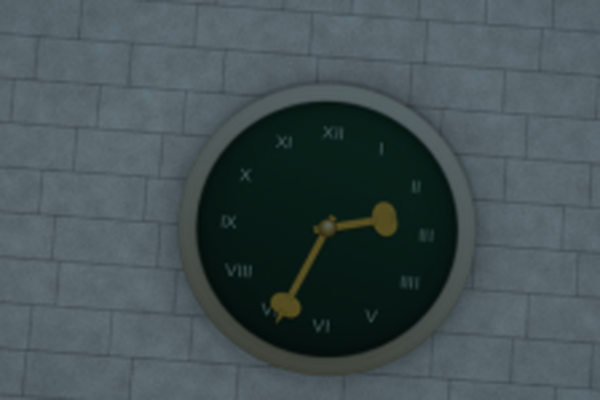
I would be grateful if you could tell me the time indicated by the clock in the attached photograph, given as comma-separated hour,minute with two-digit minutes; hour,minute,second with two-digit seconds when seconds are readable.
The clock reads 2,34
